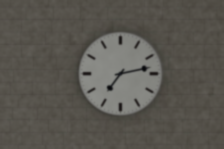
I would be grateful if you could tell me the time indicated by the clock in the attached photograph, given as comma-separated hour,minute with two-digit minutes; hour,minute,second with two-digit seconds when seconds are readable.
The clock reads 7,13
